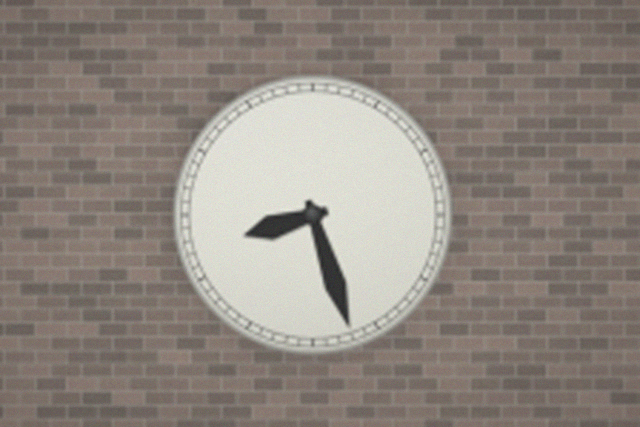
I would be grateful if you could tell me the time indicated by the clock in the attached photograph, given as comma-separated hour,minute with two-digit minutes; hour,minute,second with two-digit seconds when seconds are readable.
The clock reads 8,27
